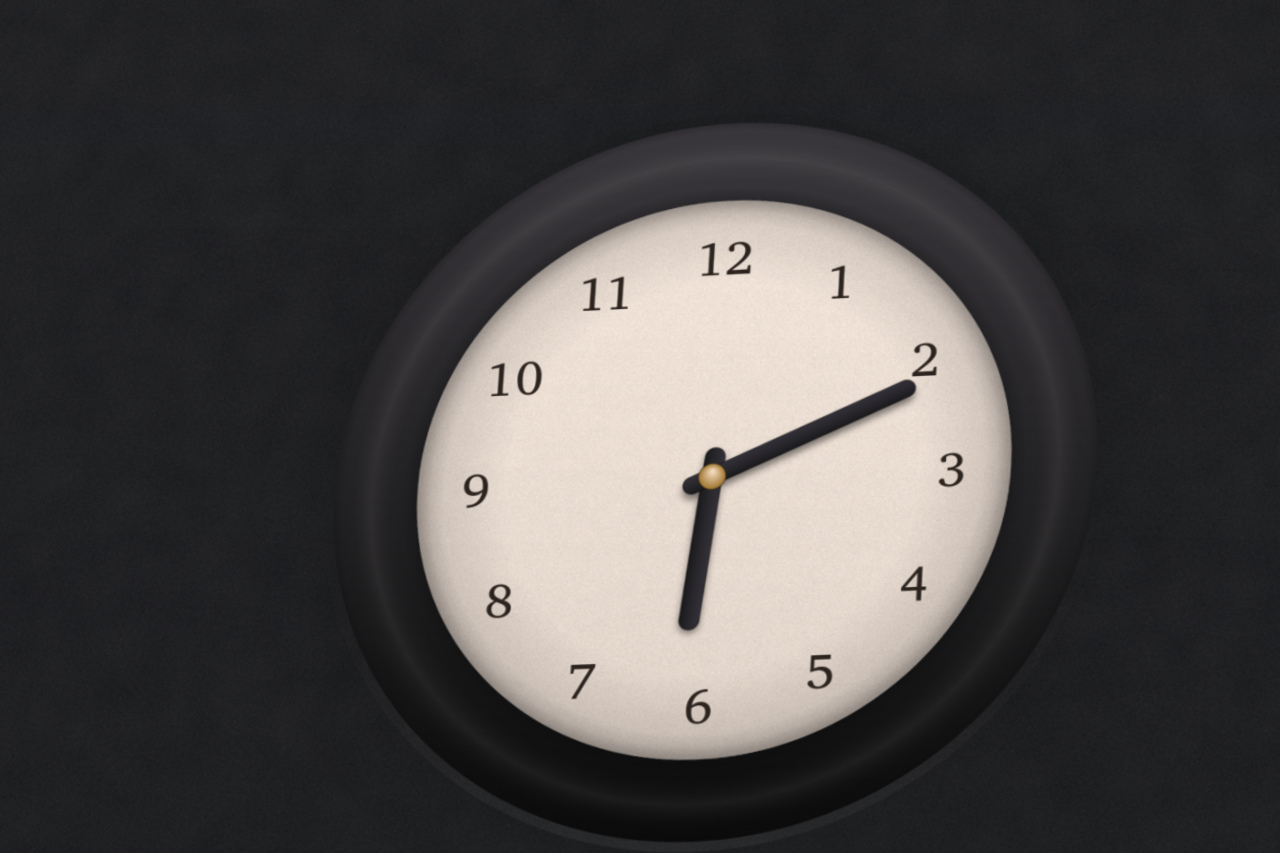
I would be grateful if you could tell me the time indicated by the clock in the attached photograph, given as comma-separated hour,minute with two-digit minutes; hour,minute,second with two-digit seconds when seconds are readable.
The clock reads 6,11
